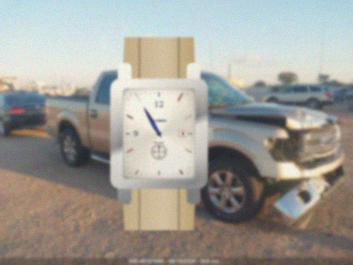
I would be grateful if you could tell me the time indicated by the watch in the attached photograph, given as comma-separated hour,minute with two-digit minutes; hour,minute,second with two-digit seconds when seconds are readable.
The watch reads 10,55
